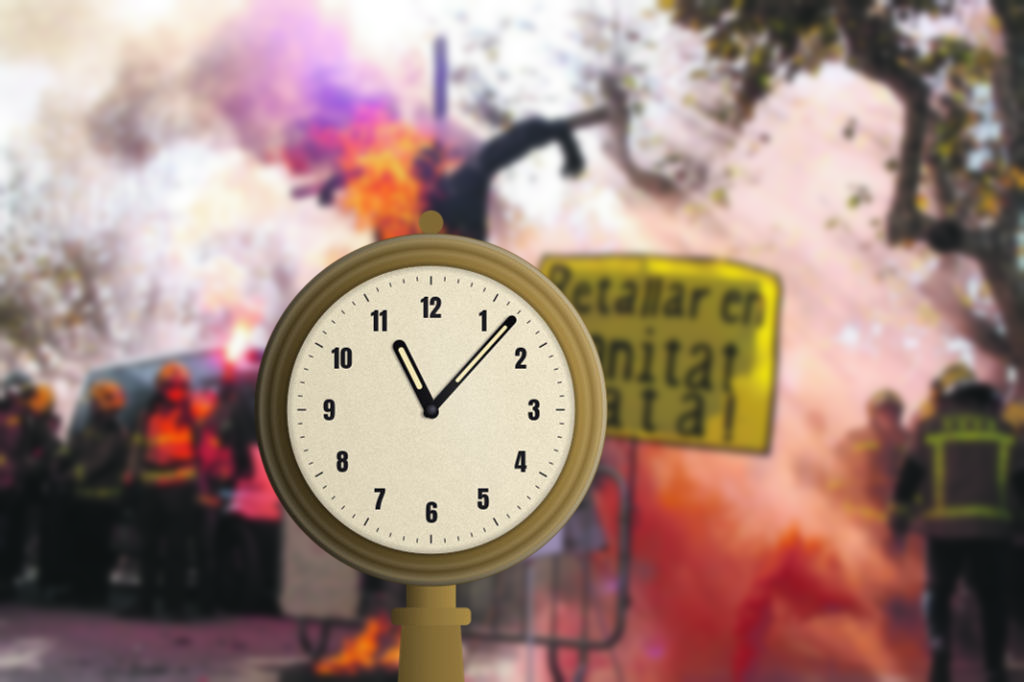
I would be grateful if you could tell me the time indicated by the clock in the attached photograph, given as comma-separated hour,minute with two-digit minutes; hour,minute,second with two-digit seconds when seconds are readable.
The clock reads 11,07
